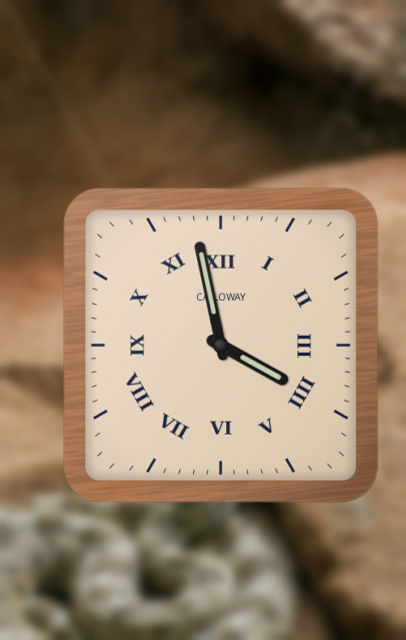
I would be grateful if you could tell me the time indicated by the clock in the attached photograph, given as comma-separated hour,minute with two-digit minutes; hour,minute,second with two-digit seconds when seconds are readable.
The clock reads 3,58
